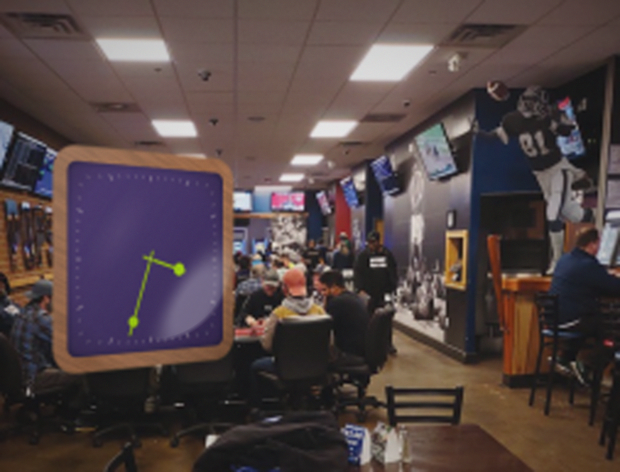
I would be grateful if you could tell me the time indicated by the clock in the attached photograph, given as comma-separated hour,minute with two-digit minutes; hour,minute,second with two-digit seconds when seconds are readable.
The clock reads 3,33
